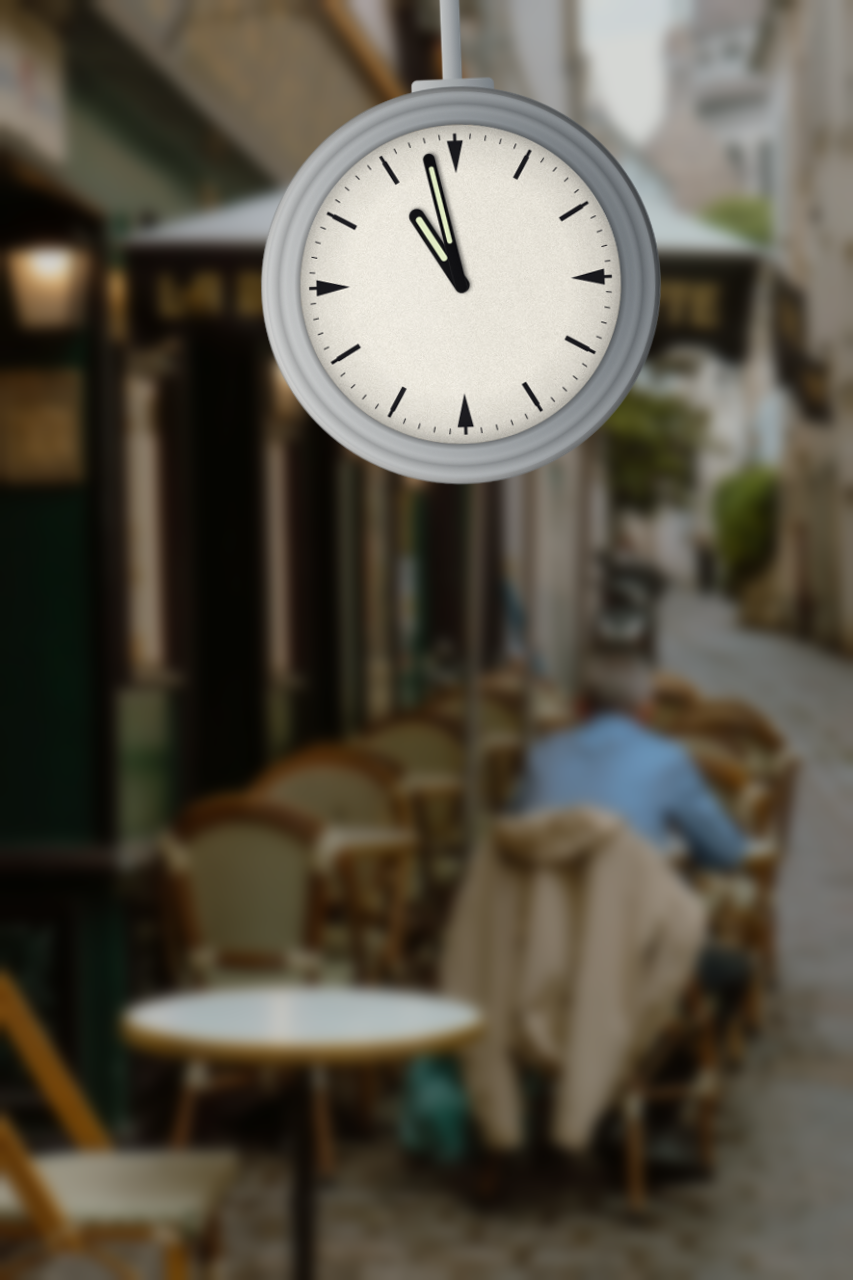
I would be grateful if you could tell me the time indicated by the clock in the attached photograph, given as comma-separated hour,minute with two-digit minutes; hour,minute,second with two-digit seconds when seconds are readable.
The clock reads 10,58
